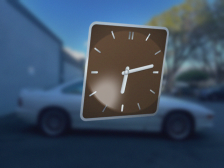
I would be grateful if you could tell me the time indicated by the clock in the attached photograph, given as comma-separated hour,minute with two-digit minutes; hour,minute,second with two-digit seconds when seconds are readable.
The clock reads 6,13
